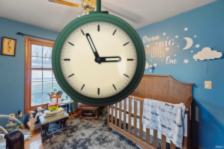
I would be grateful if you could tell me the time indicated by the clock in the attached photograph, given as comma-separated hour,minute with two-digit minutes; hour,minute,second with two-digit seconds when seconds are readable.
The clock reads 2,56
